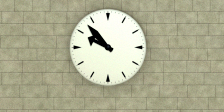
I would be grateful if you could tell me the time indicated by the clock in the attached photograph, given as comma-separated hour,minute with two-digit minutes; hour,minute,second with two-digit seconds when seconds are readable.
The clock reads 9,53
